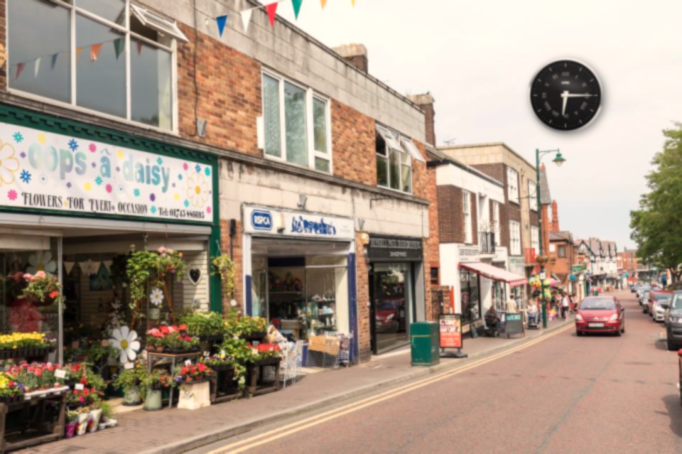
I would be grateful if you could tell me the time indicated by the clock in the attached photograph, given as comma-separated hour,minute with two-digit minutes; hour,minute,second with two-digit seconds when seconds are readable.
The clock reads 6,15
